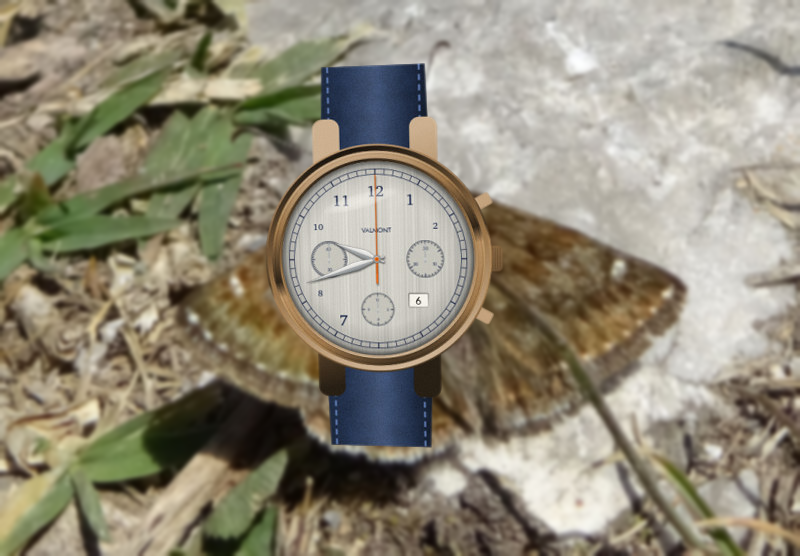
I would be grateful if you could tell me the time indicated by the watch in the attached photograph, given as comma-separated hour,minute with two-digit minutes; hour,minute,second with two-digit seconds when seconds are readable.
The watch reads 9,42
